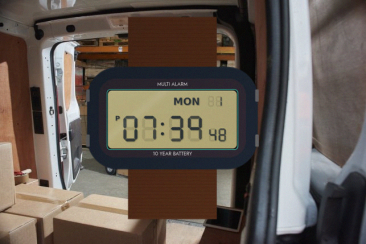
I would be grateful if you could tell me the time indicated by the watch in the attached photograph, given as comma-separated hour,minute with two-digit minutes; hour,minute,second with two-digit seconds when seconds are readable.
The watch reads 7,39,48
